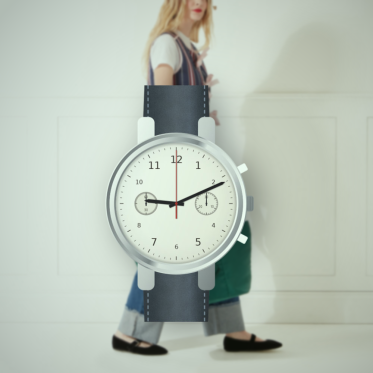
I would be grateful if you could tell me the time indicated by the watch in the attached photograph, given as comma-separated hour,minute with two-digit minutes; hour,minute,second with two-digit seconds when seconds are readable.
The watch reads 9,11
